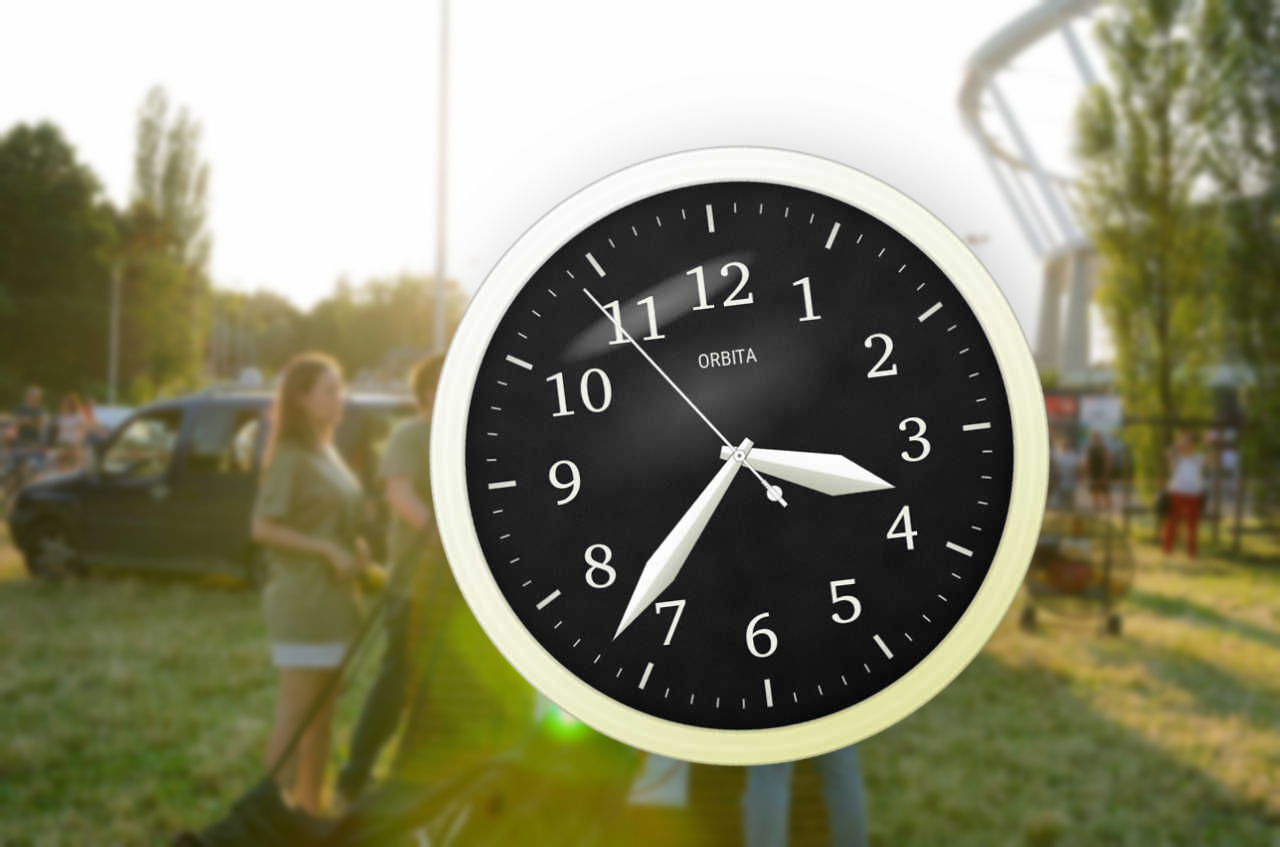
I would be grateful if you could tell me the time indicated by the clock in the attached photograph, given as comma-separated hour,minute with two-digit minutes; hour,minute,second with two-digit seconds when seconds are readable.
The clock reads 3,36,54
